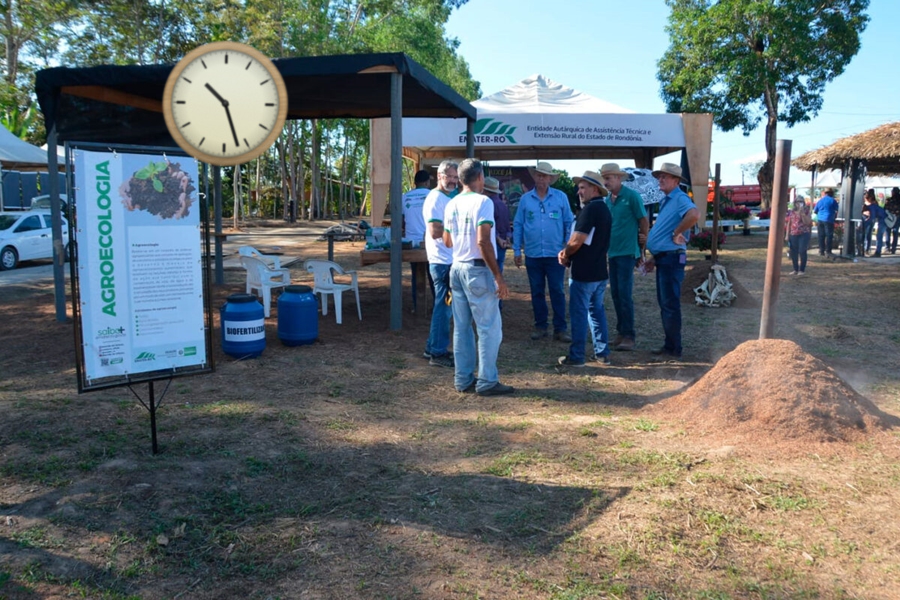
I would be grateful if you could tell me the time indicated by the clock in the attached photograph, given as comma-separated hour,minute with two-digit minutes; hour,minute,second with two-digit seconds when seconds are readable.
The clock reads 10,27
